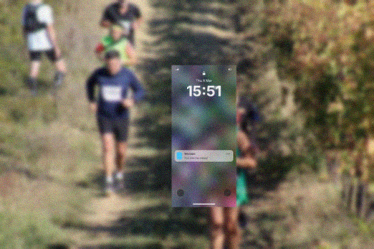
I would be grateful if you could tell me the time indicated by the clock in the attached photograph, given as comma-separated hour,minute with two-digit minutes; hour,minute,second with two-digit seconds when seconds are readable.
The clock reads 15,51
